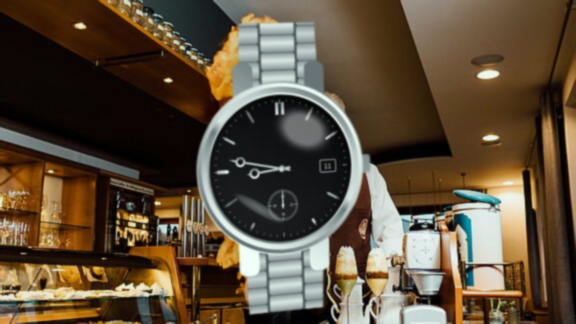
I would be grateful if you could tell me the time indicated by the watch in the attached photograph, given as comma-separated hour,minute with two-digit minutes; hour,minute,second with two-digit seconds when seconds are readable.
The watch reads 8,47
